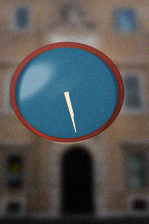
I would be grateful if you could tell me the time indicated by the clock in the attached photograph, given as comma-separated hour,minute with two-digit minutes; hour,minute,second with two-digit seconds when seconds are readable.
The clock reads 5,28
